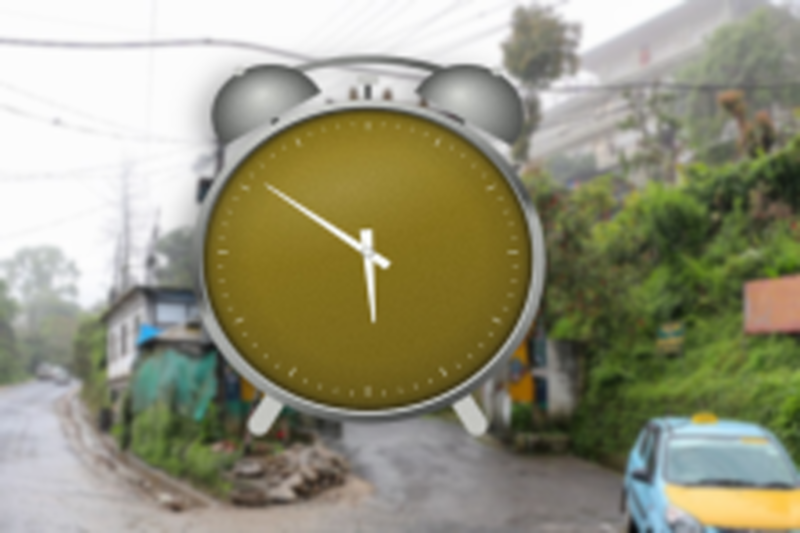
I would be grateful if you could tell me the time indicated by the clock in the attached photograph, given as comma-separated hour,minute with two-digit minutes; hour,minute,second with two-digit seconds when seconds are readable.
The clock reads 5,51
